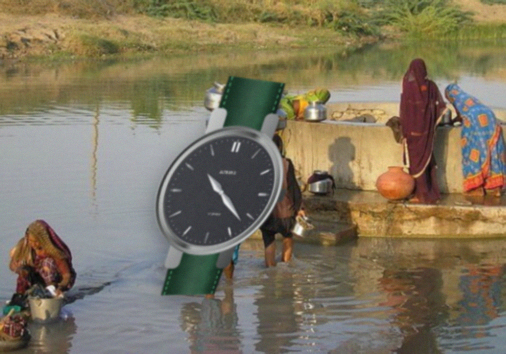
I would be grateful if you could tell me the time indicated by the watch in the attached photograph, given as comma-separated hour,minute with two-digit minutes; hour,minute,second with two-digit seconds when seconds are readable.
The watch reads 10,22
